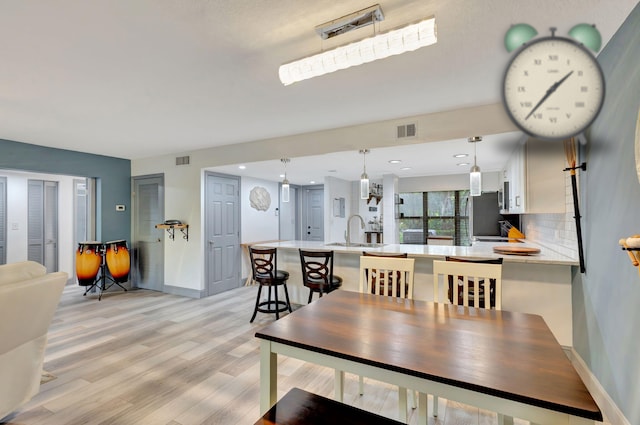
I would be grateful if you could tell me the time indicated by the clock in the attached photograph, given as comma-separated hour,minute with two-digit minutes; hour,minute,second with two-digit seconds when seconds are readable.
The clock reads 1,37
